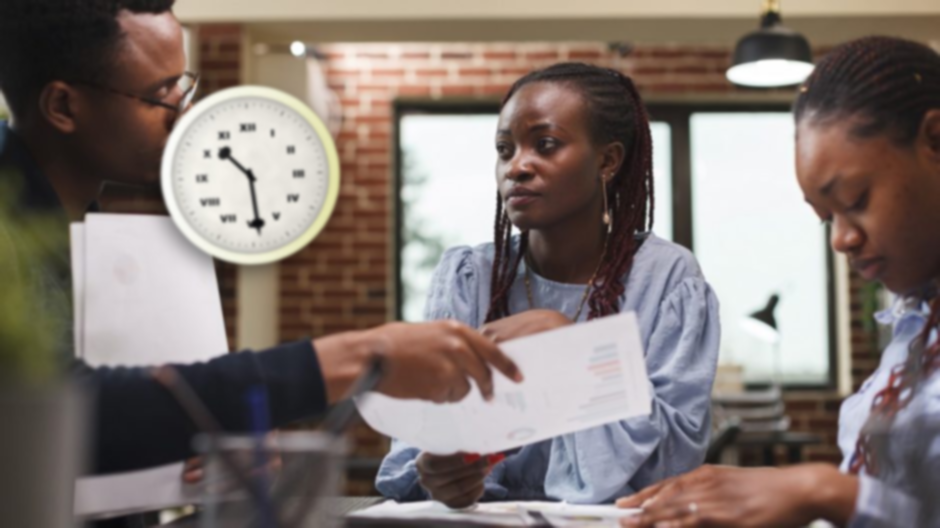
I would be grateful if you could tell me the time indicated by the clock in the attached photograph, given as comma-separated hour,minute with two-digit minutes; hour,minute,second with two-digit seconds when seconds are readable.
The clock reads 10,29
